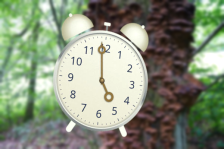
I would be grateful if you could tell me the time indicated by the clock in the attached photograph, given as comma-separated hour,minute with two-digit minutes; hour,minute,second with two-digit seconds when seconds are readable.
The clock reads 4,59
